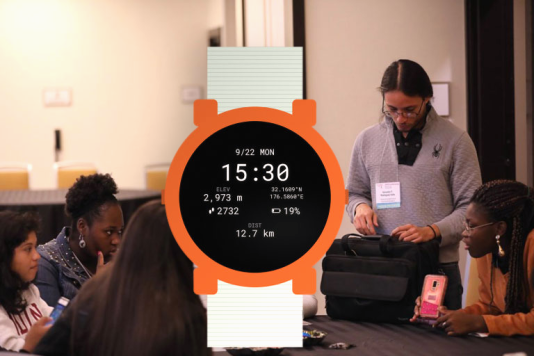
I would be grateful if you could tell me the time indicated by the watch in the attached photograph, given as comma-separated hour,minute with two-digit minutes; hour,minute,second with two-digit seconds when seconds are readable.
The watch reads 15,30
